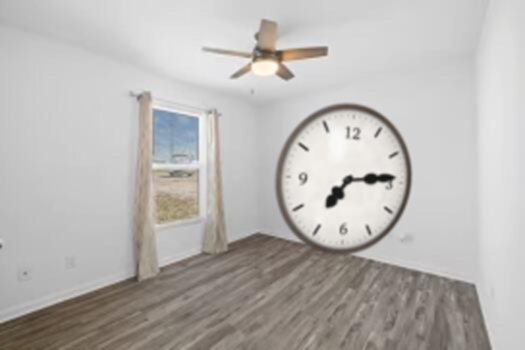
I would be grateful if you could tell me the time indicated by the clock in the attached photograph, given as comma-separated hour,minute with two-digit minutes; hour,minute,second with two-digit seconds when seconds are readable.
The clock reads 7,14
